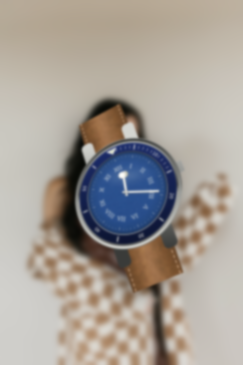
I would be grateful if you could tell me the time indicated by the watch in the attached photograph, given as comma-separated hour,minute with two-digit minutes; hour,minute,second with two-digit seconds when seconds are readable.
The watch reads 12,19
